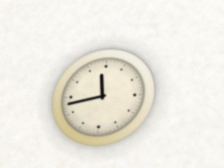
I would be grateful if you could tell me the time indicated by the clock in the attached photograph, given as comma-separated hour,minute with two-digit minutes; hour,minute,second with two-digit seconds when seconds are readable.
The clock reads 11,43
